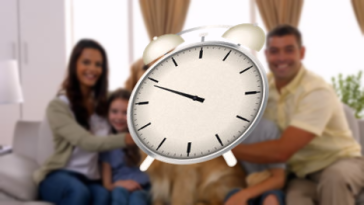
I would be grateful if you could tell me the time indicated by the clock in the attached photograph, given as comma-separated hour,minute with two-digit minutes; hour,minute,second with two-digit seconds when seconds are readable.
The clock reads 9,49
